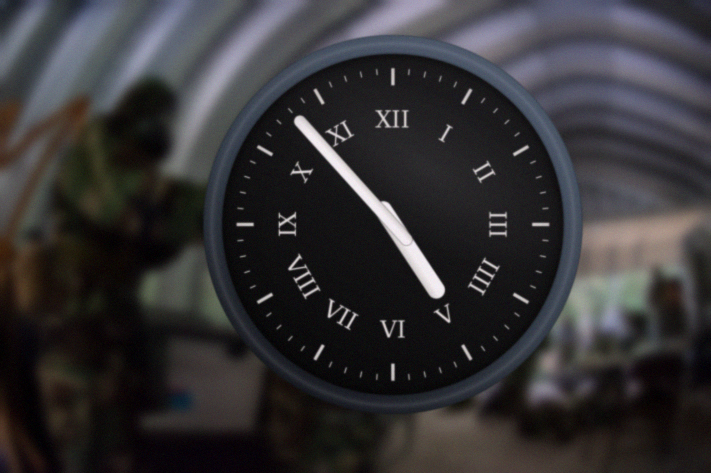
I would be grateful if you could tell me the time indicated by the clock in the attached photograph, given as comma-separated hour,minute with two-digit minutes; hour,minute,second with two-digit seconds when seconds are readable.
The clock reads 4,53
